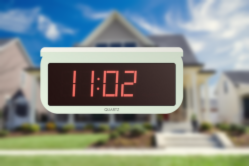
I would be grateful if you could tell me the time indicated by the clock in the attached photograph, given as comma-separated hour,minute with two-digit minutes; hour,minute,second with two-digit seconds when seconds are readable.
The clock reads 11,02
